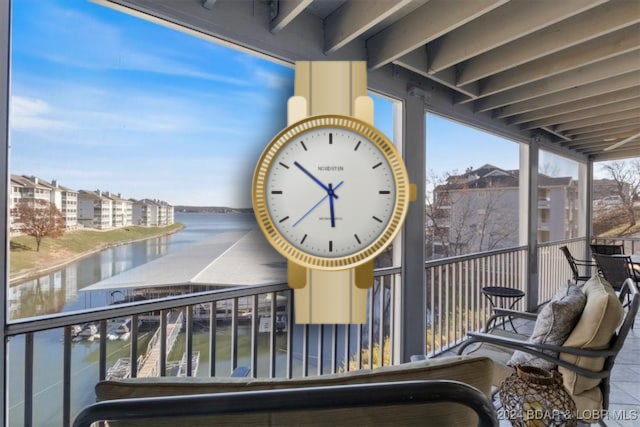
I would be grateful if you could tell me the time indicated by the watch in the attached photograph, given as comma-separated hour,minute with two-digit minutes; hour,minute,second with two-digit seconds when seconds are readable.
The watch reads 5,51,38
